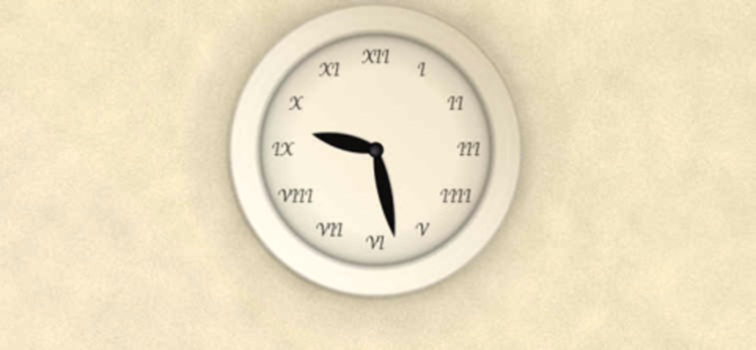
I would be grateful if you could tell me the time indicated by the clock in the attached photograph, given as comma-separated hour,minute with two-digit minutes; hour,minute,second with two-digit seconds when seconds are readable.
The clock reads 9,28
